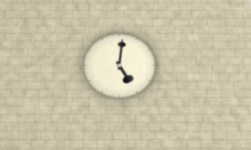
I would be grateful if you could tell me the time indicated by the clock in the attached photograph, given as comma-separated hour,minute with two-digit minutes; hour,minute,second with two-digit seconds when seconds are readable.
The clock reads 5,01
